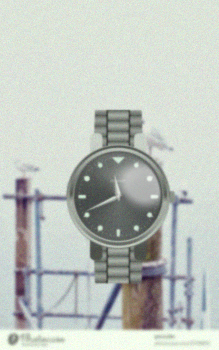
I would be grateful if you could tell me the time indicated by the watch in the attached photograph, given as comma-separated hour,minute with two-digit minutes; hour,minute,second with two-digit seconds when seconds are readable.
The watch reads 11,41
